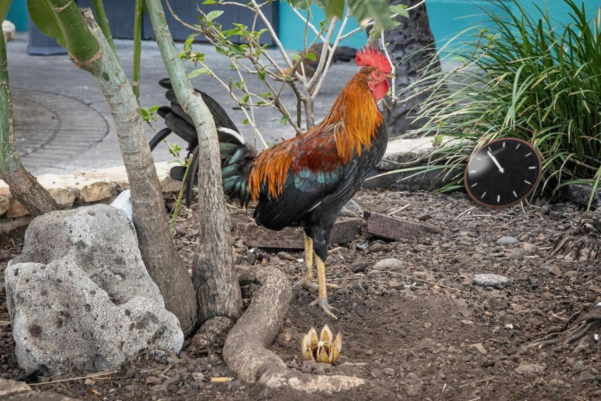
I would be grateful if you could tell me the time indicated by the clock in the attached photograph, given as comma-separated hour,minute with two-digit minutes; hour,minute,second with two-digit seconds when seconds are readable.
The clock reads 10,54
